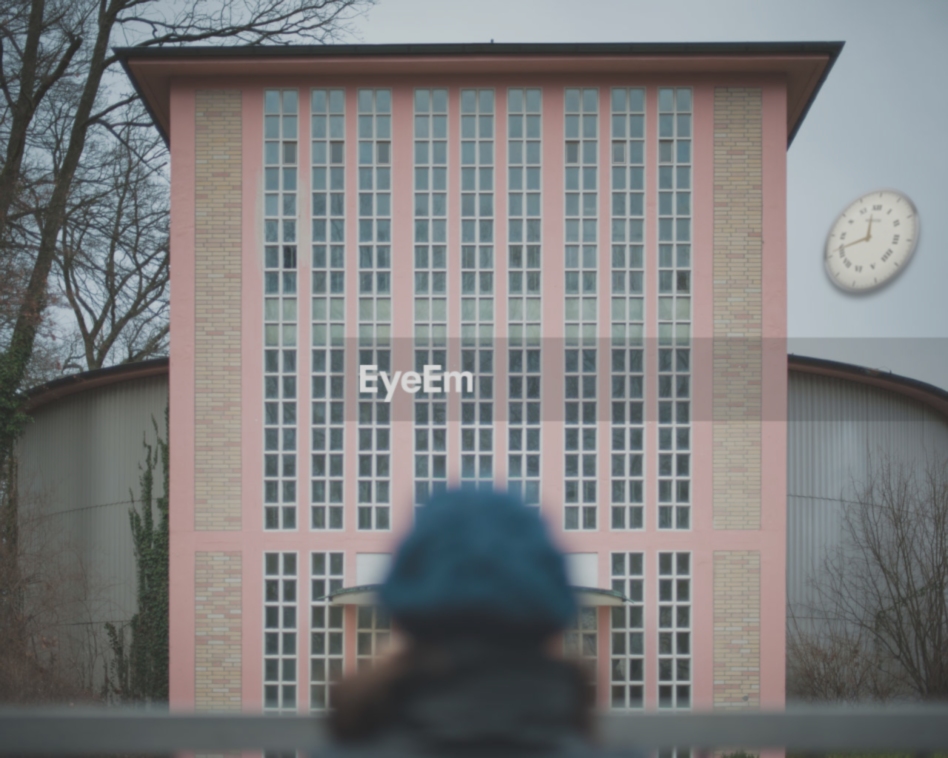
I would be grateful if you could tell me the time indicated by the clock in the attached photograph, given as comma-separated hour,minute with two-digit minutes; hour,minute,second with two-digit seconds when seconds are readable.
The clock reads 11,41
